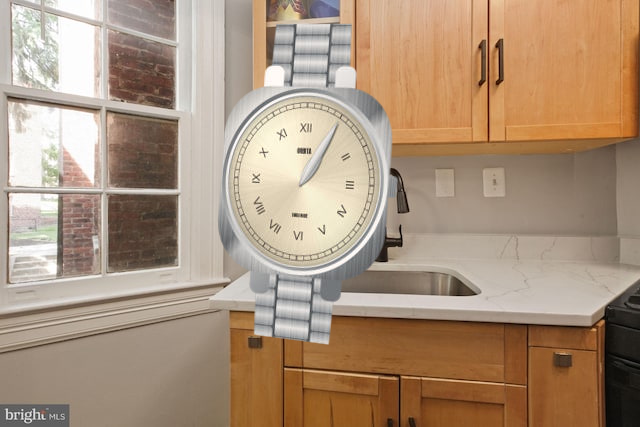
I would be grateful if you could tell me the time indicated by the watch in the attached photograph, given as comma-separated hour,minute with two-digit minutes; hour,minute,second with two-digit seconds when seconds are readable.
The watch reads 1,05
